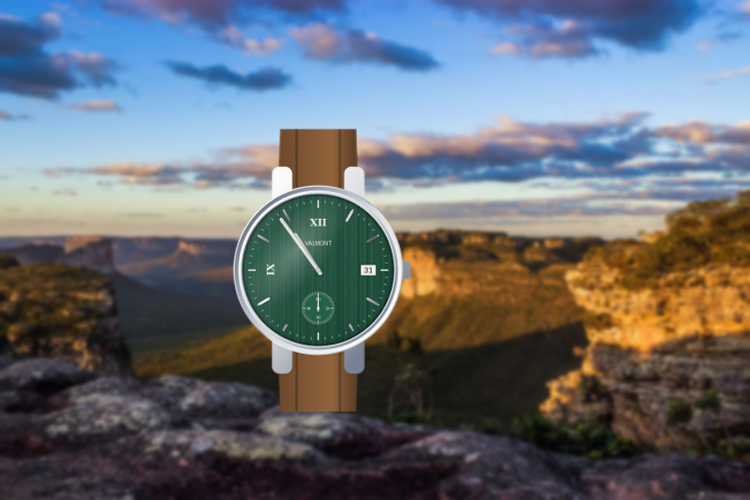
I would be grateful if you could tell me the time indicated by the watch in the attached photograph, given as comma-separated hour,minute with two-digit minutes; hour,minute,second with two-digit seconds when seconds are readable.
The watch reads 10,54
